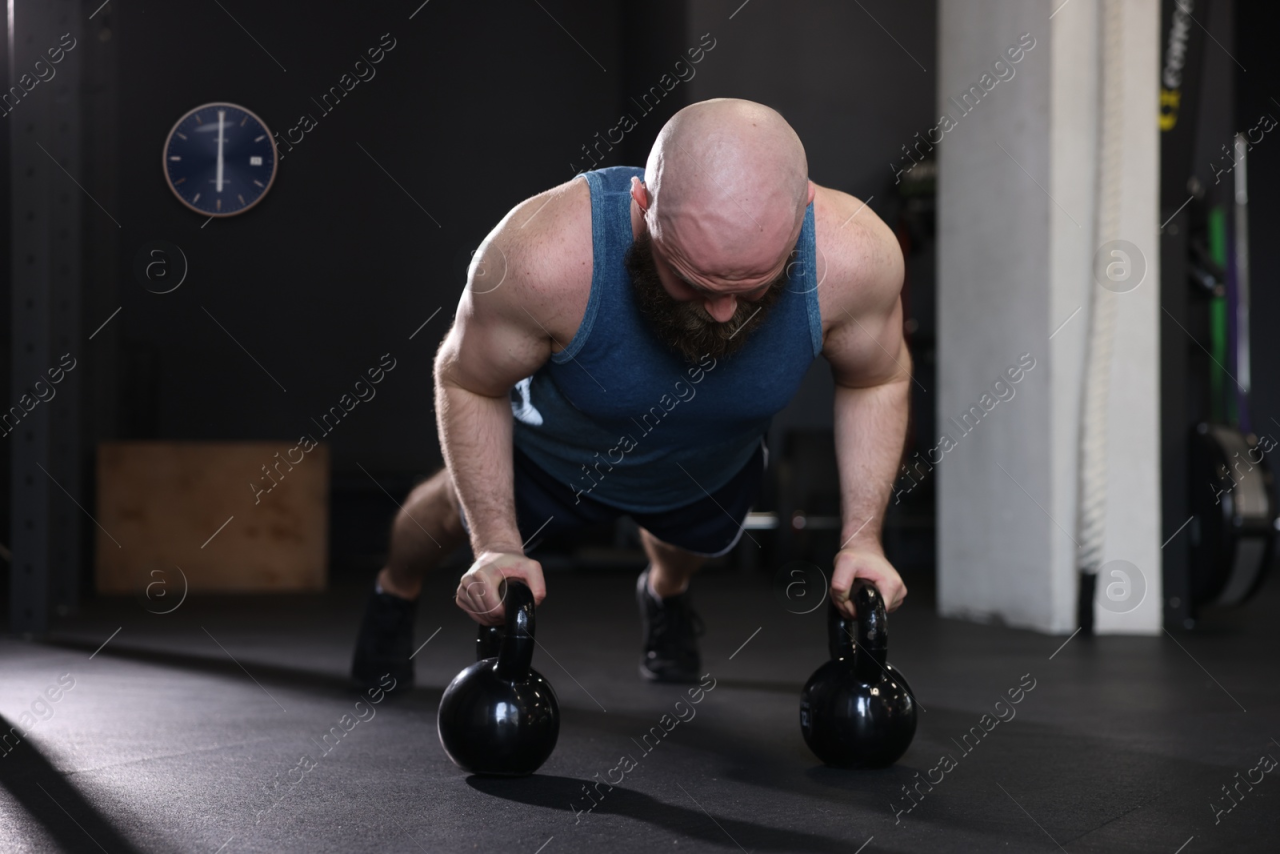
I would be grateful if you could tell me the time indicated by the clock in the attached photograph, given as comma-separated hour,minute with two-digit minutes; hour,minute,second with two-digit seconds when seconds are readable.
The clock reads 6,00
